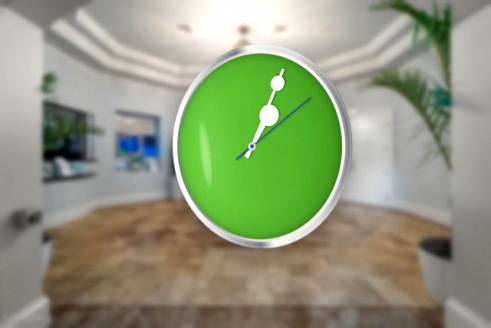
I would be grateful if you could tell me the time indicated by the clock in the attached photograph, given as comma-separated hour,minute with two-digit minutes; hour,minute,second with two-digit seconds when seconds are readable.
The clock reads 1,04,09
